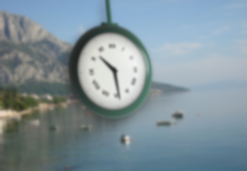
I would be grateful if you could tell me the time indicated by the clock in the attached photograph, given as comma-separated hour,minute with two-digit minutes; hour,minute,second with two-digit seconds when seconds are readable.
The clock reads 10,29
